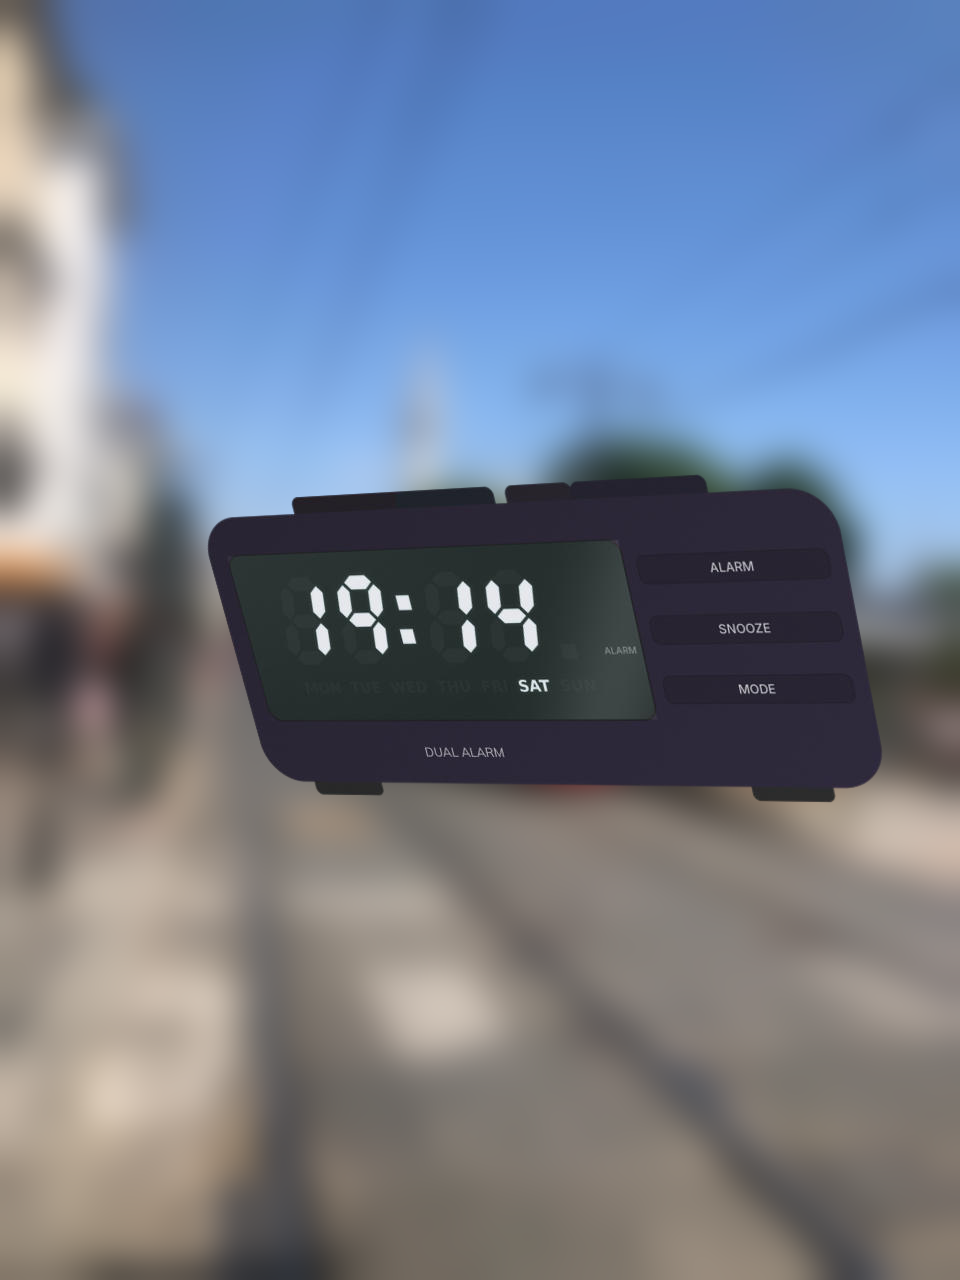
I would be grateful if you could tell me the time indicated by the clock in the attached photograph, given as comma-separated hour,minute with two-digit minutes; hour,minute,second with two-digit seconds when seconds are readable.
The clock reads 19,14
